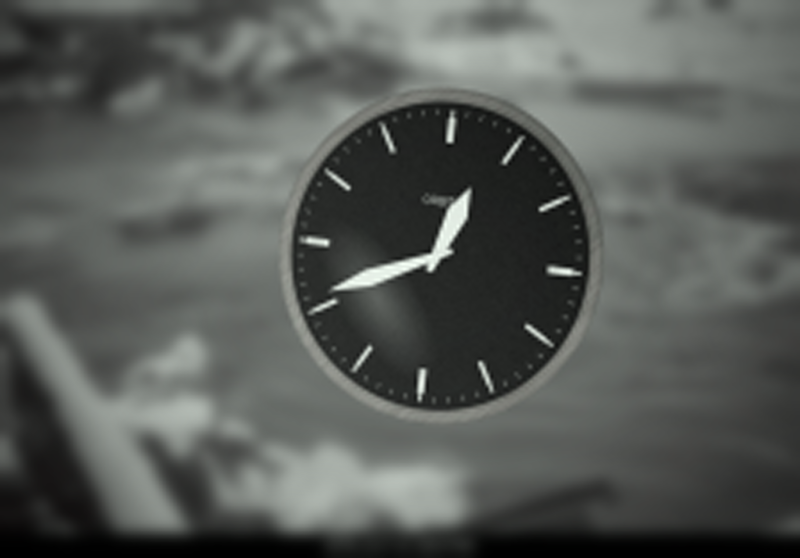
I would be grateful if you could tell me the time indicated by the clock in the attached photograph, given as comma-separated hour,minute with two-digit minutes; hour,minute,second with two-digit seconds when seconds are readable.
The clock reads 12,41
